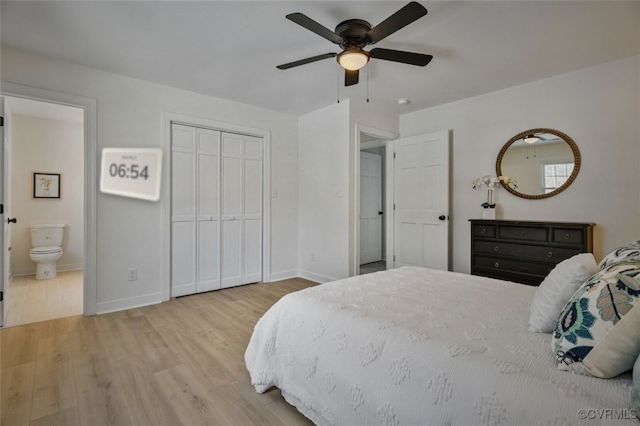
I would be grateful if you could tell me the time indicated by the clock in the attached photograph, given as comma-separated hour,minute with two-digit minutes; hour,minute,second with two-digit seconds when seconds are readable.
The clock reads 6,54
